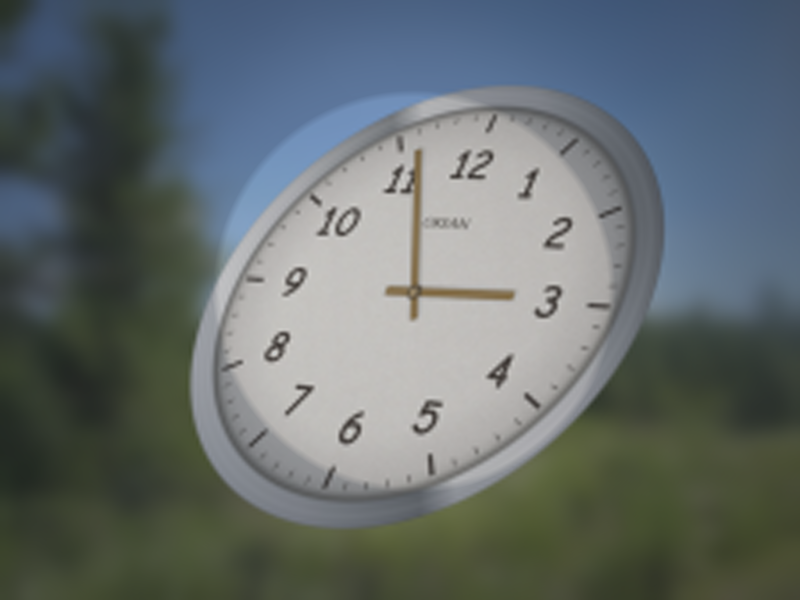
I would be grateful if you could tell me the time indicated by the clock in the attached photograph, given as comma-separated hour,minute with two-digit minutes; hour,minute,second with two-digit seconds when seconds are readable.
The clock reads 2,56
